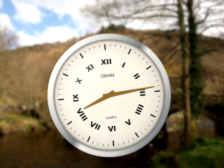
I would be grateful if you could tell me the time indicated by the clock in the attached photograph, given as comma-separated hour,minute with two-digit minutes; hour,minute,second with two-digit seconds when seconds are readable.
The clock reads 8,14
